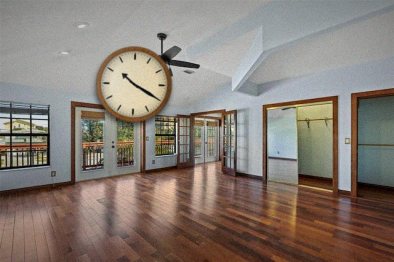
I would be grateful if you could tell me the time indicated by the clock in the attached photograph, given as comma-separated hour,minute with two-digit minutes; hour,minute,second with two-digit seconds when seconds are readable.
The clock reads 10,20
